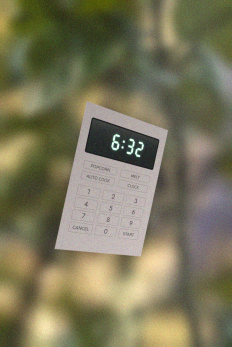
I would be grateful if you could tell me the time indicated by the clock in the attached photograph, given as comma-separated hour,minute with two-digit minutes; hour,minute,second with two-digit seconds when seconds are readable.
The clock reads 6,32
